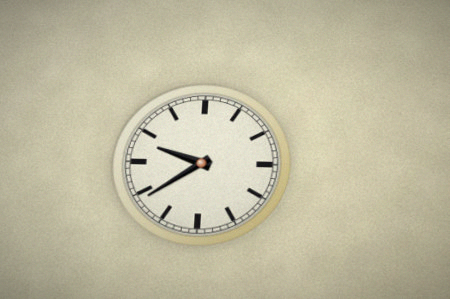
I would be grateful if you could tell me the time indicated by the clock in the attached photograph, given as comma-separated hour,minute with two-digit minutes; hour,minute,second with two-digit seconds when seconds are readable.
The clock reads 9,39
